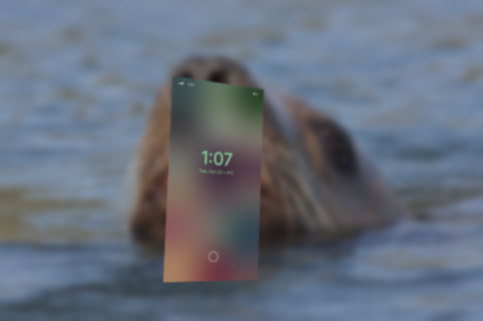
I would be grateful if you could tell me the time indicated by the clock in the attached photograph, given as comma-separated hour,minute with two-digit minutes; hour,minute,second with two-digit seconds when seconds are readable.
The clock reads 1,07
